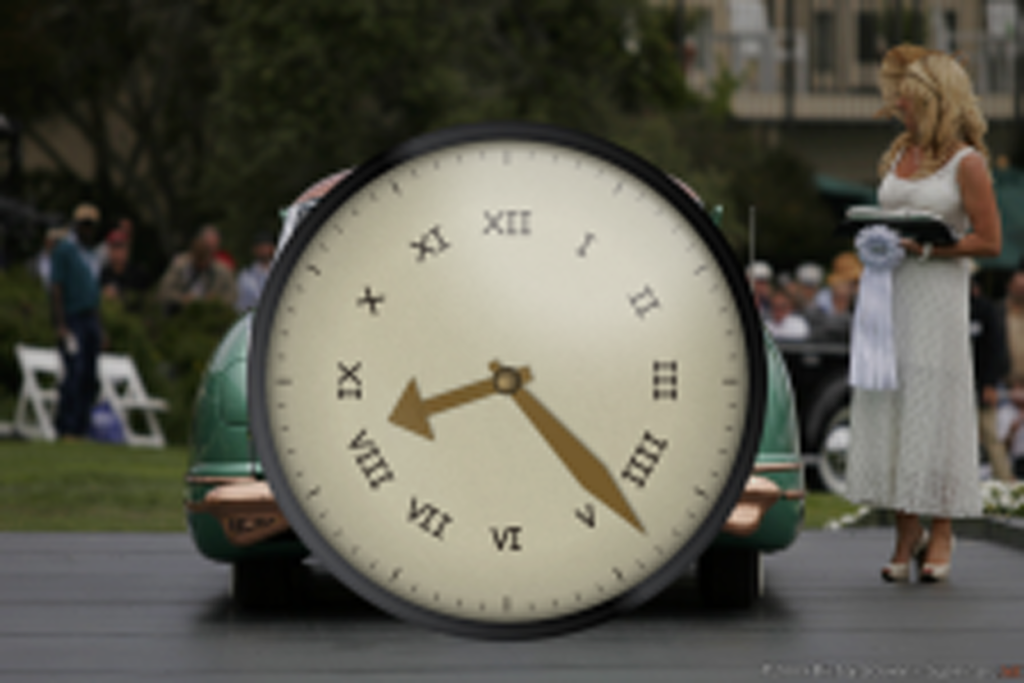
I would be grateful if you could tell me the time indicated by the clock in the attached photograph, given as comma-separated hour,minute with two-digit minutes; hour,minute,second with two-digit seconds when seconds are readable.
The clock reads 8,23
